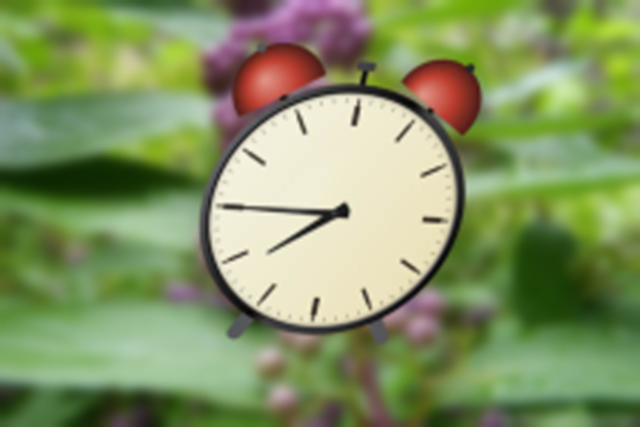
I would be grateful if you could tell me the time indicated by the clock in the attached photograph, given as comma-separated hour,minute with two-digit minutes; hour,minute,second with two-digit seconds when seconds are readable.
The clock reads 7,45
